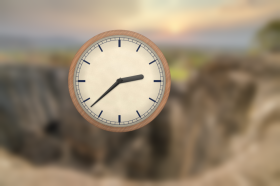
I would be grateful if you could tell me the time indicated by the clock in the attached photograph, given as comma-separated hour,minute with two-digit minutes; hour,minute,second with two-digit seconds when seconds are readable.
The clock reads 2,38
